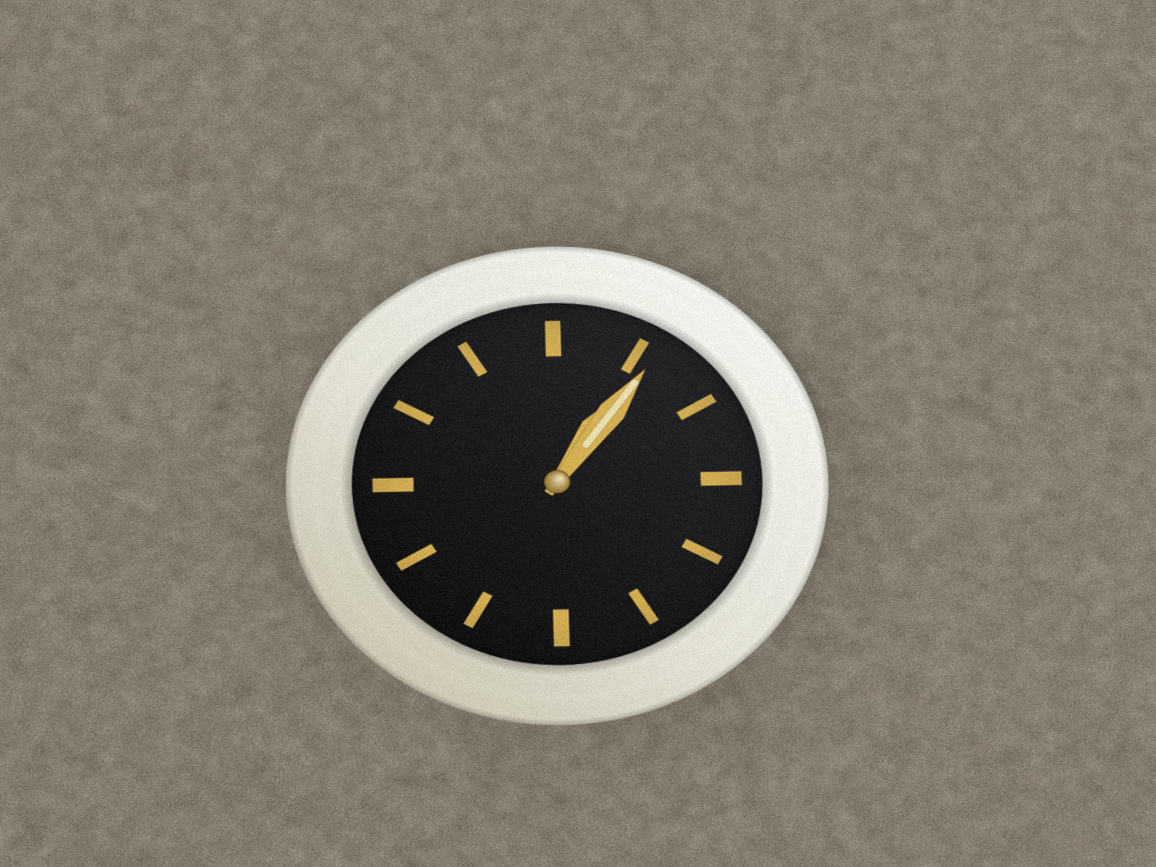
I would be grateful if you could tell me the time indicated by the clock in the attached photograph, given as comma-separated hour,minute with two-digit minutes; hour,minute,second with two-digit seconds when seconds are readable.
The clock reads 1,06
